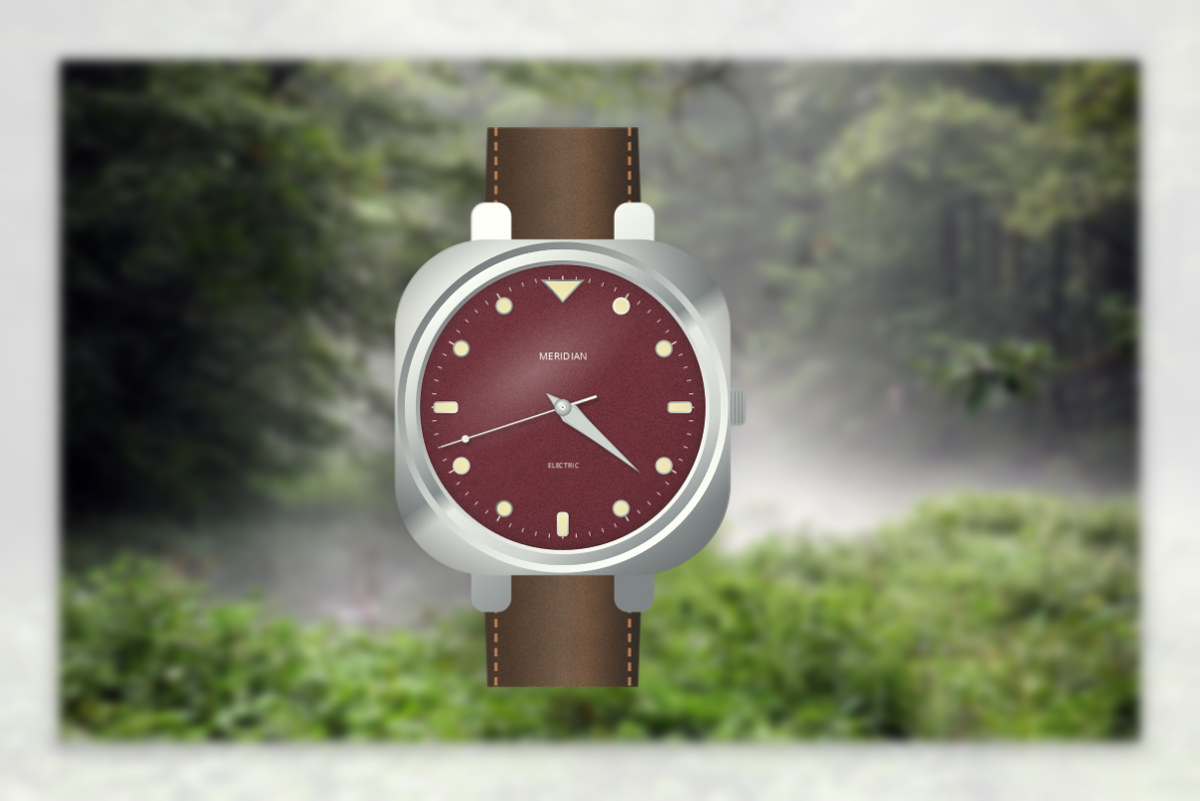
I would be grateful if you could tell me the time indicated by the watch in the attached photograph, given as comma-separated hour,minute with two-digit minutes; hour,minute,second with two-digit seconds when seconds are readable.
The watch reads 4,21,42
